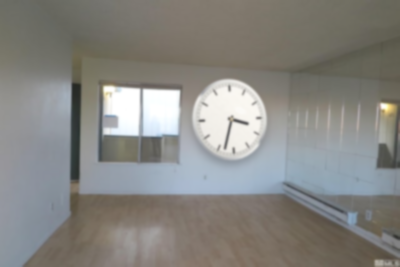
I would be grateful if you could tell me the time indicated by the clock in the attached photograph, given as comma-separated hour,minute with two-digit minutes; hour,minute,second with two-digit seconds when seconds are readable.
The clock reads 3,33
